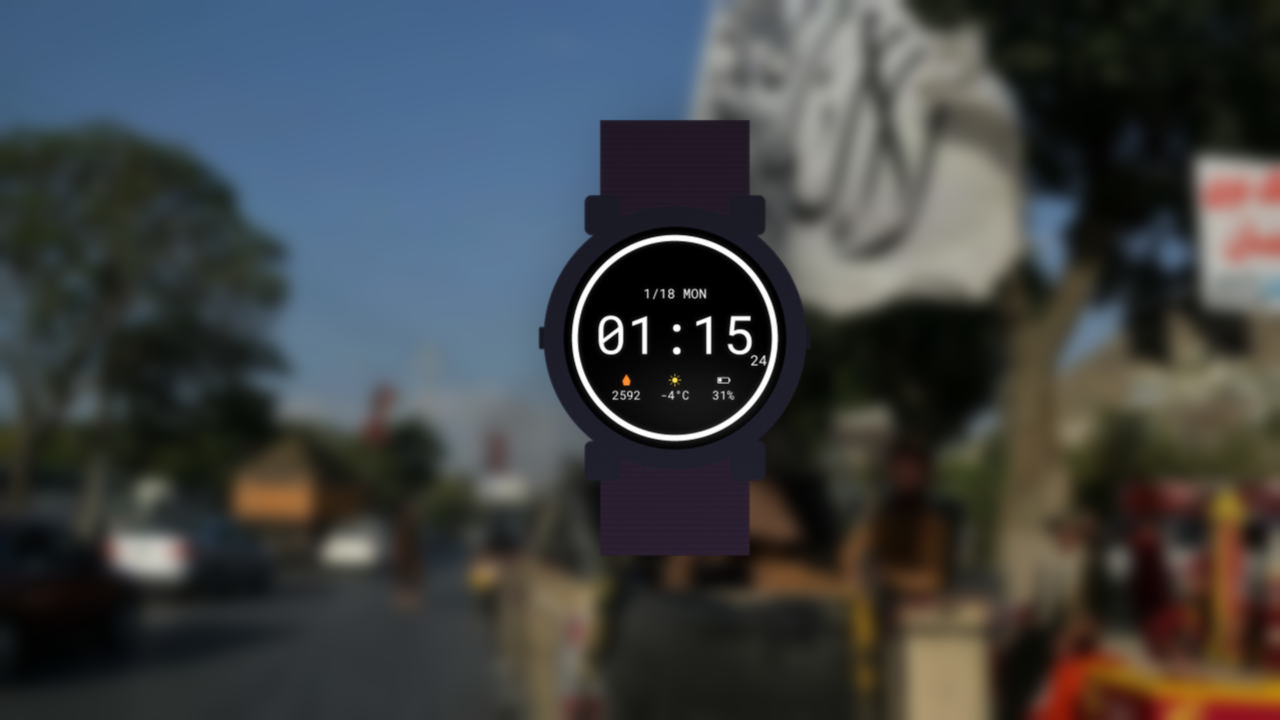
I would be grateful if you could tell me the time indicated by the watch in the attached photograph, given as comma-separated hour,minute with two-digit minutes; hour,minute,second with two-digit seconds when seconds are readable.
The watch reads 1,15,24
